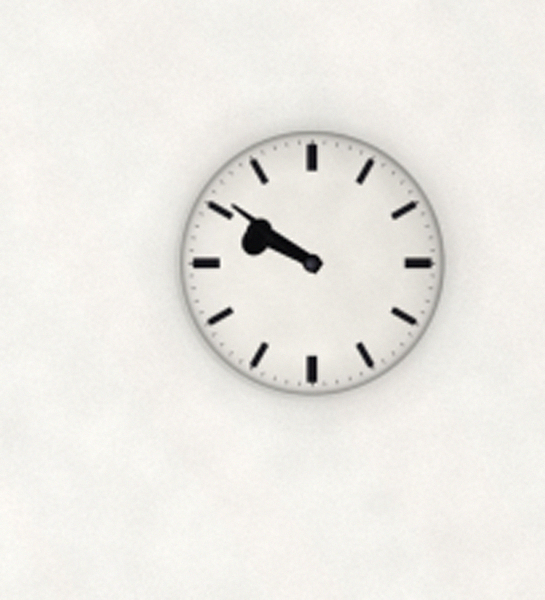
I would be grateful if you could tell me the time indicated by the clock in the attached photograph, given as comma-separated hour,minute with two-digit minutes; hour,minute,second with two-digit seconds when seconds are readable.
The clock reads 9,51
